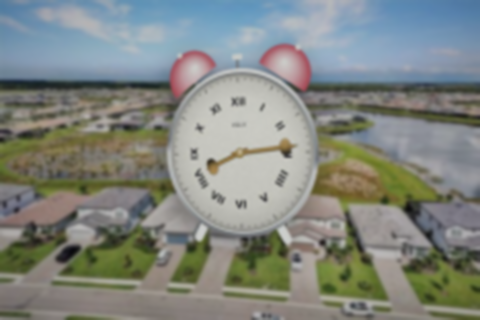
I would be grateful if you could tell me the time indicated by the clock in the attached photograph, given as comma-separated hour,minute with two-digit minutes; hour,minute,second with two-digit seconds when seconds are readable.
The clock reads 8,14
